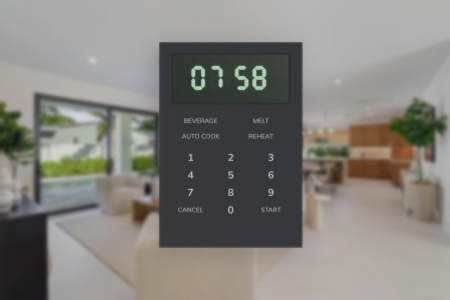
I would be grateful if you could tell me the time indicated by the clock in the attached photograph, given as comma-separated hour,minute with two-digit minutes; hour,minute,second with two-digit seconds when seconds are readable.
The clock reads 7,58
